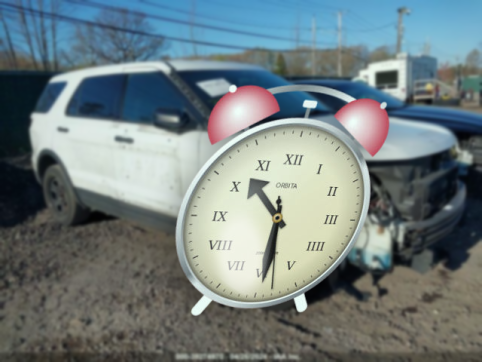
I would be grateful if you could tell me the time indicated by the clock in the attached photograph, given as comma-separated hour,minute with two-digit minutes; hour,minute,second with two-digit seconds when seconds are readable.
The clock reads 10,29,28
